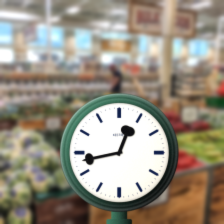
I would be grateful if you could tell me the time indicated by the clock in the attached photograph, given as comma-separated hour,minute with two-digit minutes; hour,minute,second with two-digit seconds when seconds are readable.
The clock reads 12,43
